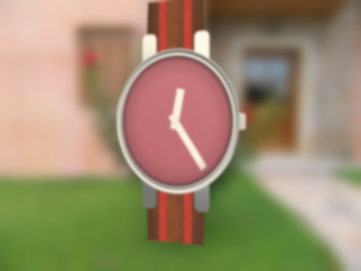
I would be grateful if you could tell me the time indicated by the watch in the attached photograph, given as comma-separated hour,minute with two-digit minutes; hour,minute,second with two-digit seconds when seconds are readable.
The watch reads 12,24
